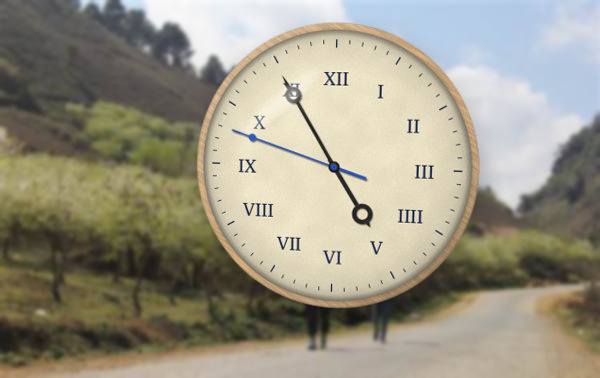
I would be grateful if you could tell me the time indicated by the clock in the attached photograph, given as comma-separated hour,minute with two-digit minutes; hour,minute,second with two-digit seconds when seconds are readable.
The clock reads 4,54,48
